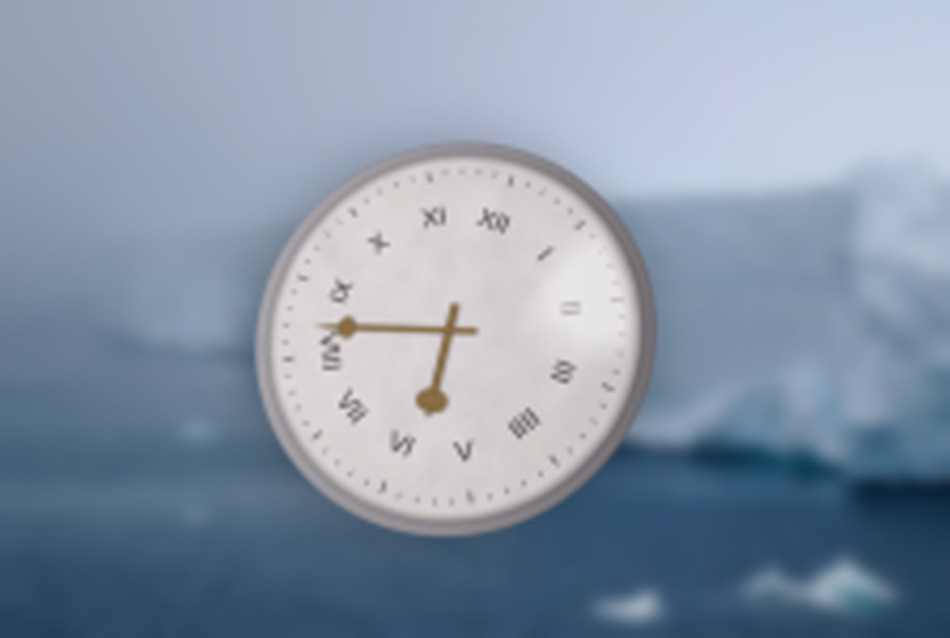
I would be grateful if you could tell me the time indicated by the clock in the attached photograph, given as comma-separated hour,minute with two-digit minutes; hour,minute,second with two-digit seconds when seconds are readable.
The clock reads 5,42
